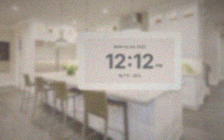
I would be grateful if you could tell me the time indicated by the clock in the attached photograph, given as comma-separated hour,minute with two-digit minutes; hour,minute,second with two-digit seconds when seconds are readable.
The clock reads 12,12
